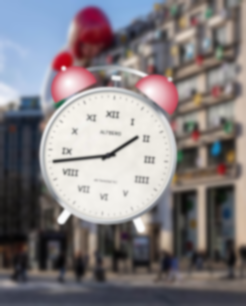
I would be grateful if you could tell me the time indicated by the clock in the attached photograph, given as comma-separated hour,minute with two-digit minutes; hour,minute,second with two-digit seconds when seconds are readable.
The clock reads 1,43
